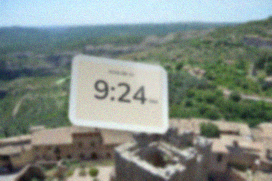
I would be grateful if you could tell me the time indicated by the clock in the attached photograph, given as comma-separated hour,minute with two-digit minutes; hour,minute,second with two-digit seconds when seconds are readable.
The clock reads 9,24
